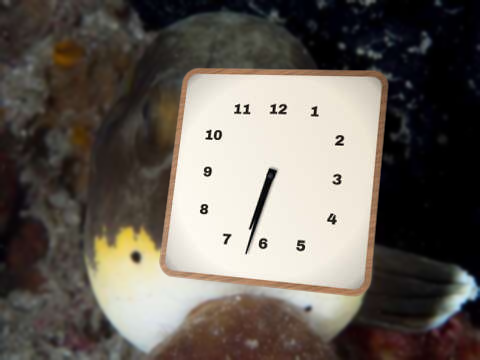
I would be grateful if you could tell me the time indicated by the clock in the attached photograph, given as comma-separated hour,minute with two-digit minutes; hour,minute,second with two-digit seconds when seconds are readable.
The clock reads 6,32
